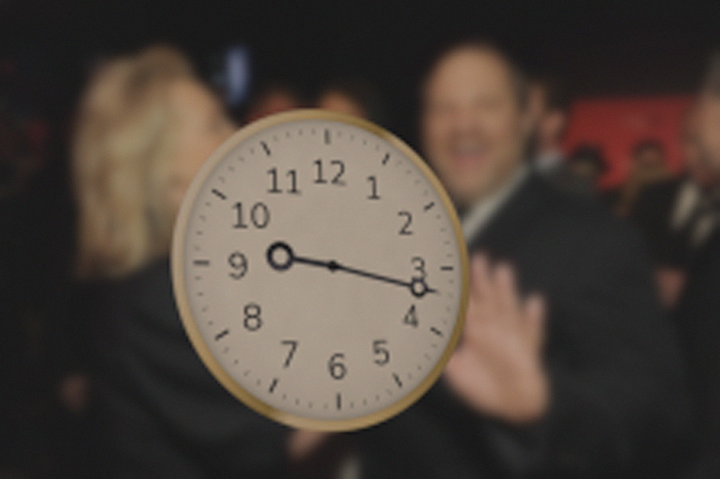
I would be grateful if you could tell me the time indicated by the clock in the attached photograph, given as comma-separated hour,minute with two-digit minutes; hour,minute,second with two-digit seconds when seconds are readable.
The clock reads 9,17
